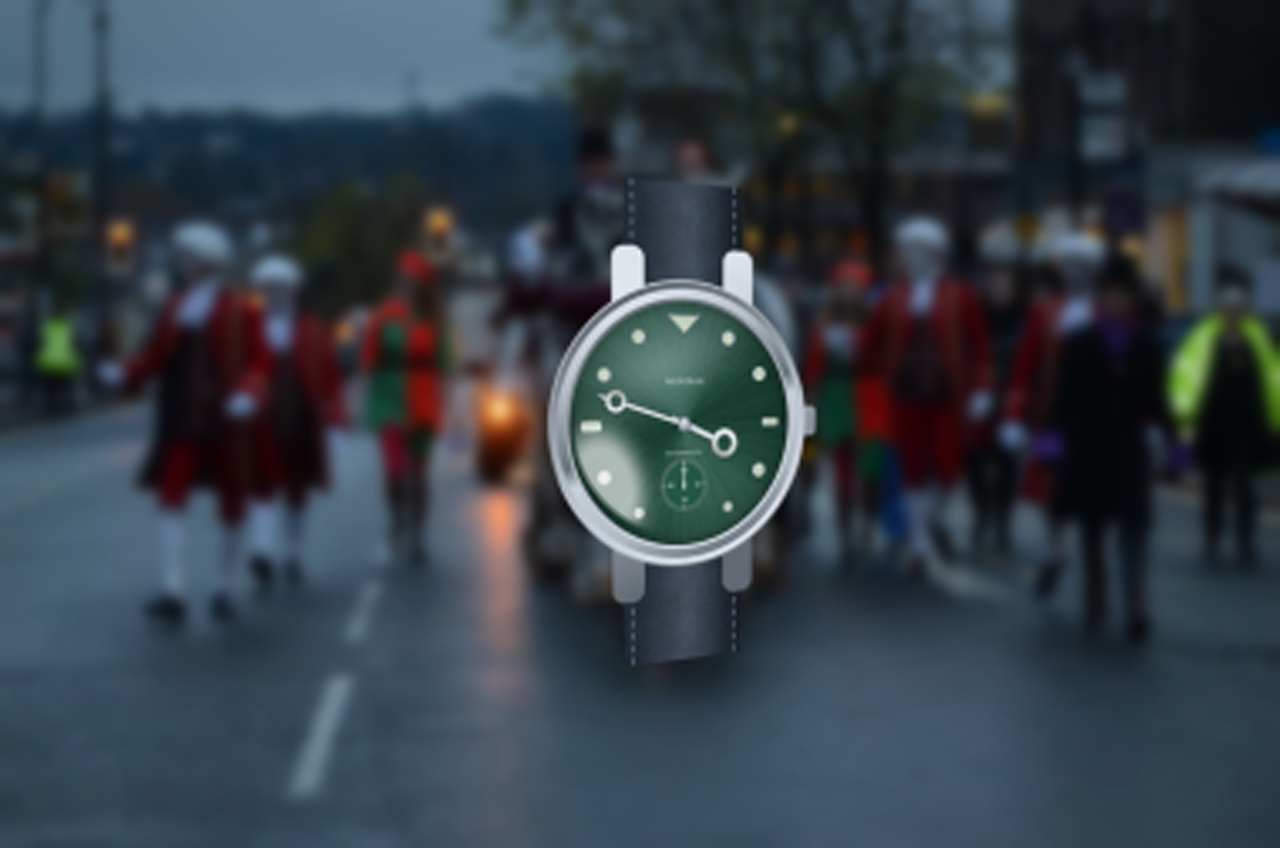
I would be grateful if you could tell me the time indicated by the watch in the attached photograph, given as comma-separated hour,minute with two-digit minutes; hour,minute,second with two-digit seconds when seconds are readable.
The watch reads 3,48
